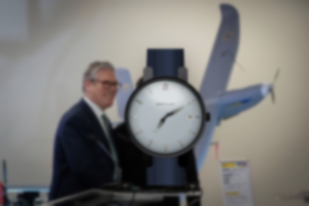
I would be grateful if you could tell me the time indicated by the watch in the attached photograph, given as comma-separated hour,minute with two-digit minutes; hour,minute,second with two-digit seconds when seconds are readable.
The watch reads 7,10
